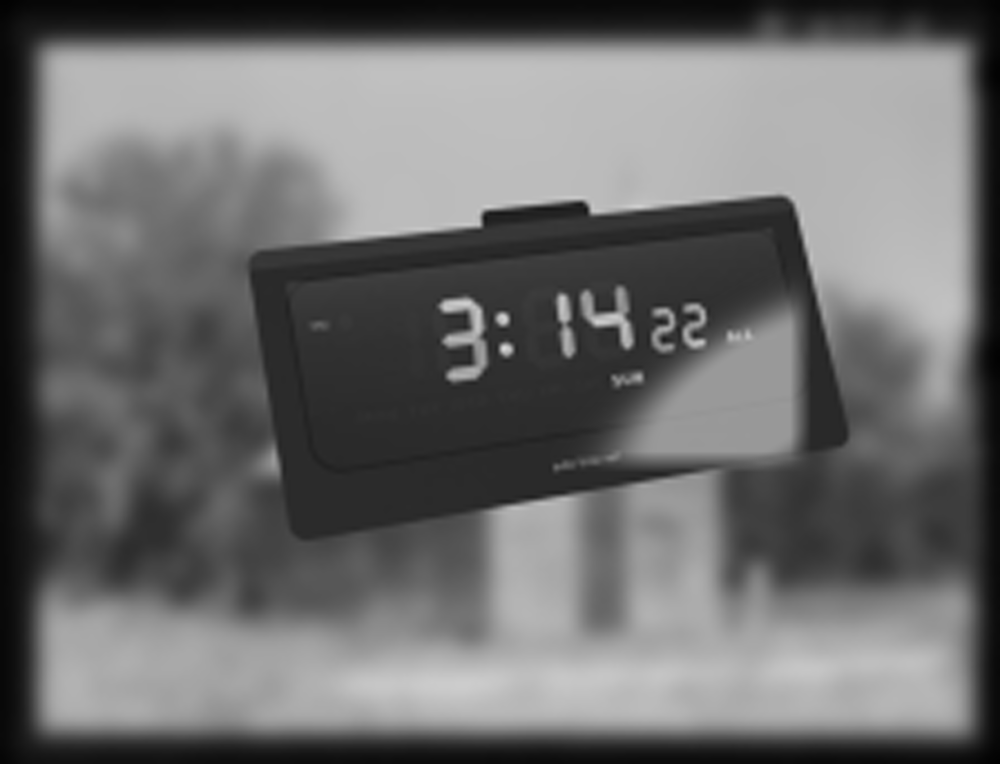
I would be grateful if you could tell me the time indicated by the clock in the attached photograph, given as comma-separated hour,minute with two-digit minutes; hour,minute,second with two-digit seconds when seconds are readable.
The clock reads 3,14,22
